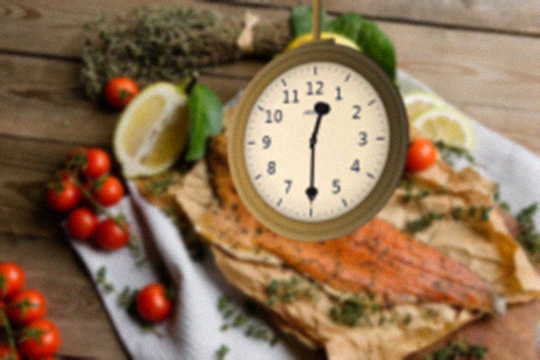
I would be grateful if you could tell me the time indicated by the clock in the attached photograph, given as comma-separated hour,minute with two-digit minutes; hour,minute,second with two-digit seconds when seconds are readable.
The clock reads 12,30
